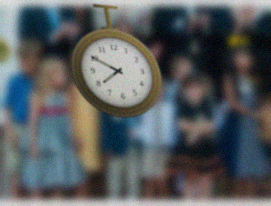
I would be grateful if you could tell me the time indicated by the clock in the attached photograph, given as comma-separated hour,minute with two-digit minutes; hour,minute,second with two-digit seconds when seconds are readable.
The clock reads 7,50
